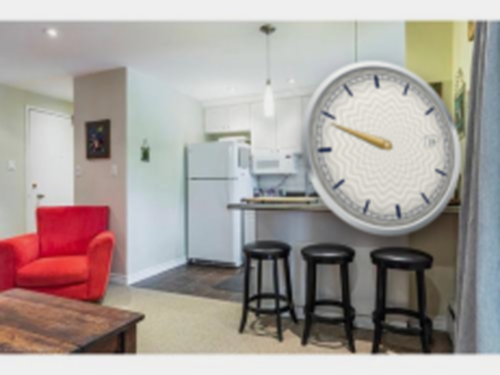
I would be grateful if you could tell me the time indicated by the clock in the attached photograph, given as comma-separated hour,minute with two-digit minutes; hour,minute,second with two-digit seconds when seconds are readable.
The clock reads 9,49
